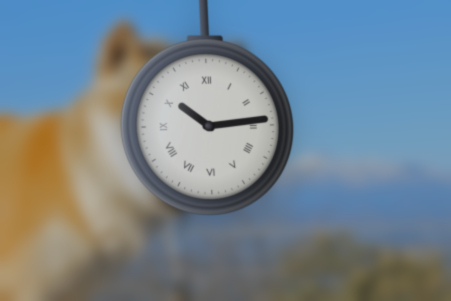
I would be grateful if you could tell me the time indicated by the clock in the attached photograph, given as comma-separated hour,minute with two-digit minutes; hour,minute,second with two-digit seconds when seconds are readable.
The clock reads 10,14
